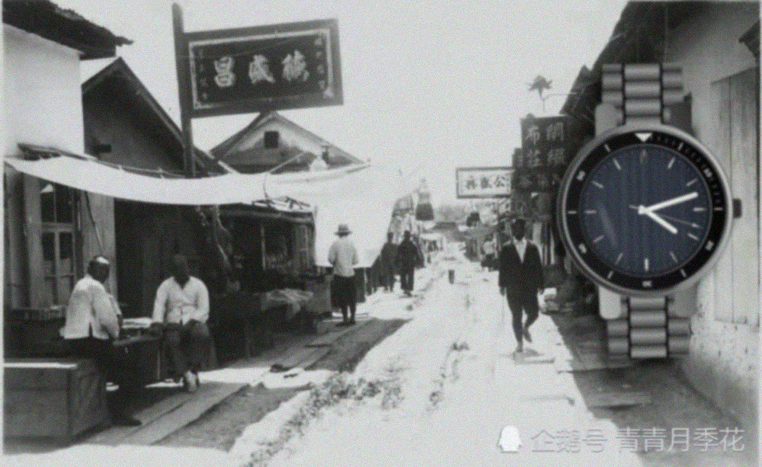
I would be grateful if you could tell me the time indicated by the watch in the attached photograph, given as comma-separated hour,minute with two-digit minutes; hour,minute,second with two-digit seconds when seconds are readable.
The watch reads 4,12,18
